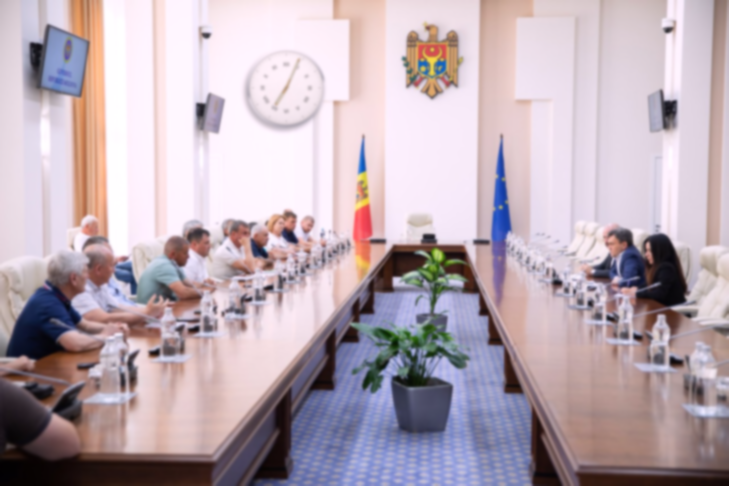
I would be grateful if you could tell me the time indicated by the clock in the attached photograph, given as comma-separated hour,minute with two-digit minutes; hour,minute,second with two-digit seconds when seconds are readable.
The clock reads 7,04
